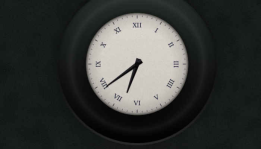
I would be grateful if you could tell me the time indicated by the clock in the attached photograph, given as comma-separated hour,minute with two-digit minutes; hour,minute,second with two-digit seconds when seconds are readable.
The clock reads 6,39
